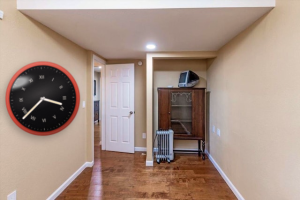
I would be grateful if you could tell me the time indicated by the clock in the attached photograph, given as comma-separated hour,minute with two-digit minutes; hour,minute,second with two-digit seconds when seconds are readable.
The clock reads 3,38
